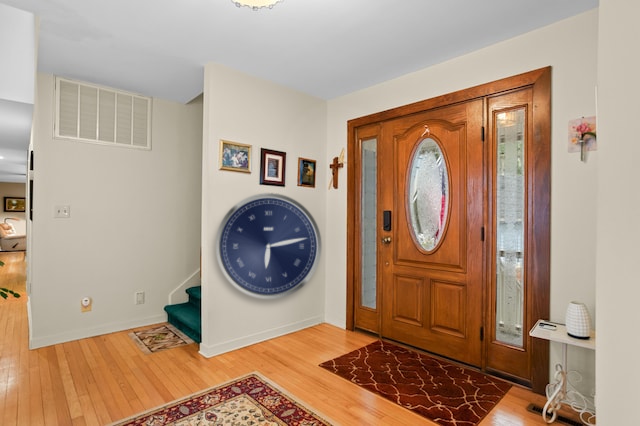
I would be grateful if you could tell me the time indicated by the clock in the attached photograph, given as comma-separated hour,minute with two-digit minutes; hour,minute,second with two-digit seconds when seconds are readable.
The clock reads 6,13
